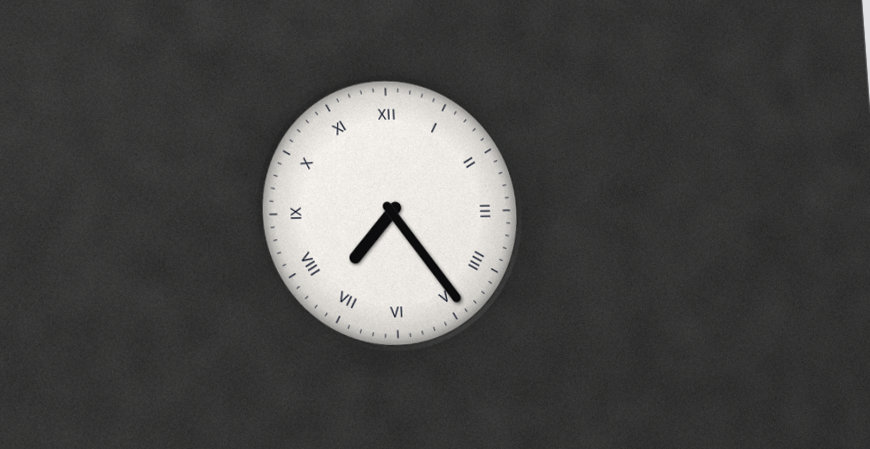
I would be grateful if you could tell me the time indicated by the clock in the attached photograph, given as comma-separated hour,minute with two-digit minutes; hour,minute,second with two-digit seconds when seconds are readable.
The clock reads 7,24
